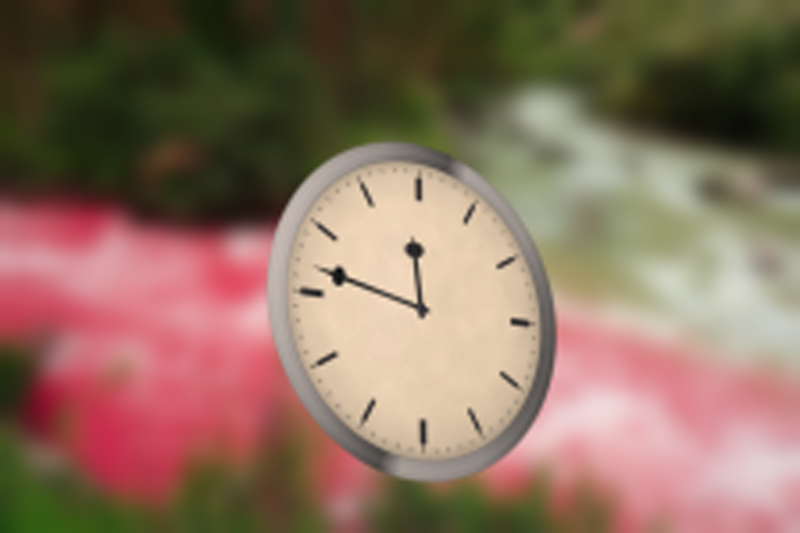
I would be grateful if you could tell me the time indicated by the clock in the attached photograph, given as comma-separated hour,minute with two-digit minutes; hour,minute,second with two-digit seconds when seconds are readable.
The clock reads 11,47
